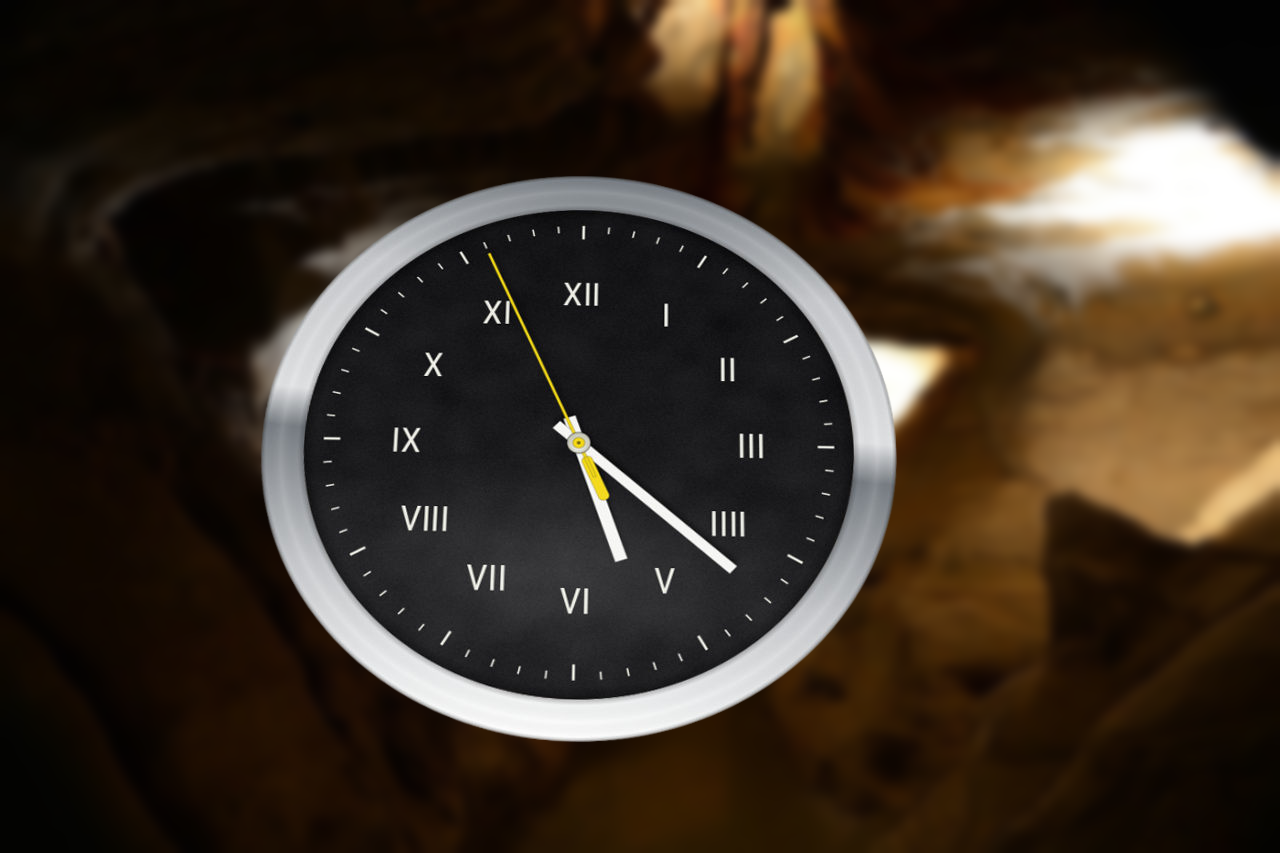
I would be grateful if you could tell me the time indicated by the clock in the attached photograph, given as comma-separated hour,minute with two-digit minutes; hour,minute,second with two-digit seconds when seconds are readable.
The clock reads 5,21,56
